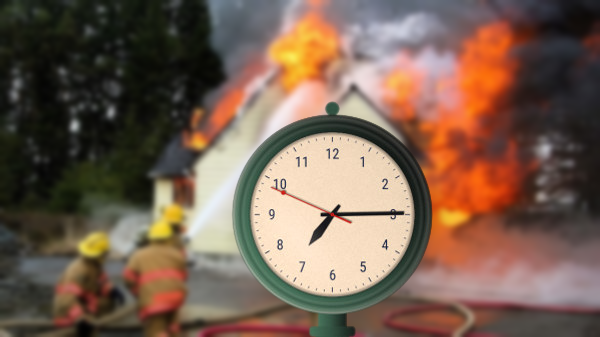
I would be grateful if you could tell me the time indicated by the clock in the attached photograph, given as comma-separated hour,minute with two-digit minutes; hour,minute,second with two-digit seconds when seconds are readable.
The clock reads 7,14,49
